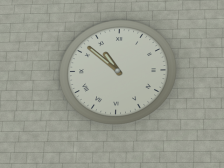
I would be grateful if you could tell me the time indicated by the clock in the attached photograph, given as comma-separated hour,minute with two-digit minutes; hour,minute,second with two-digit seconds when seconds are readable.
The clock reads 10,52
